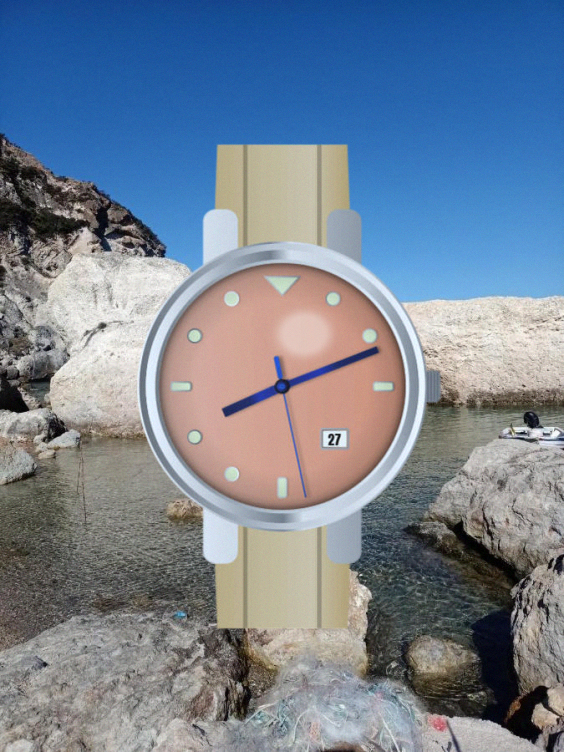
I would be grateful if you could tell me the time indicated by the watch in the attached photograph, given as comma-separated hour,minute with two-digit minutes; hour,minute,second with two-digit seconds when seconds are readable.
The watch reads 8,11,28
